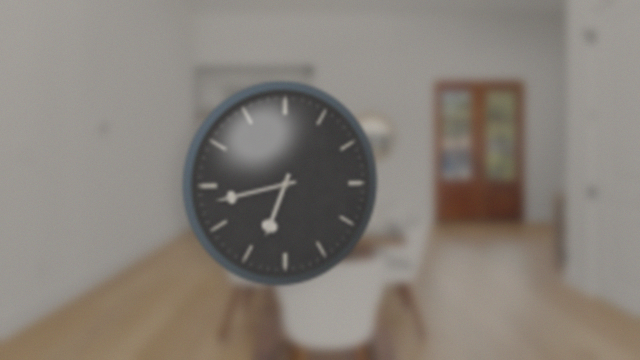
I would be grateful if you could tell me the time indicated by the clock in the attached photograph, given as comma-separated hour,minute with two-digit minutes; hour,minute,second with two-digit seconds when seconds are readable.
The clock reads 6,43
